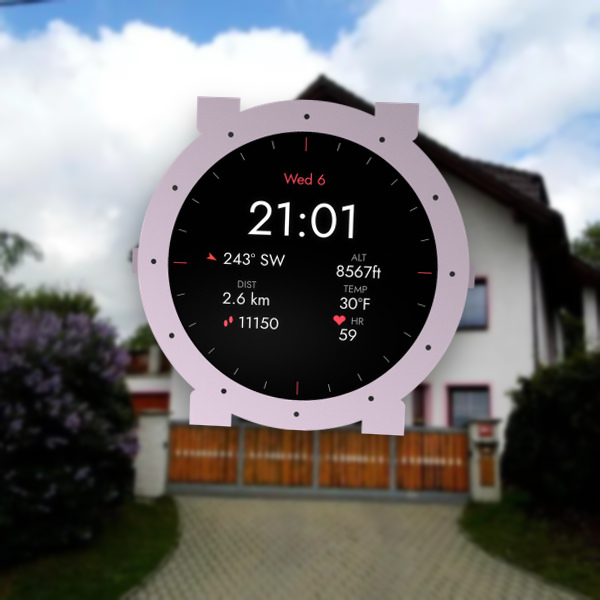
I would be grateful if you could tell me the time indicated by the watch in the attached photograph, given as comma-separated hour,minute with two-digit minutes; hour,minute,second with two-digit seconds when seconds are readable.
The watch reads 21,01
